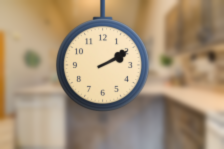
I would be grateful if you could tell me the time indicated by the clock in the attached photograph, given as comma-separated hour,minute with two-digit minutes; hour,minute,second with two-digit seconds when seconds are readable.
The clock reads 2,10
